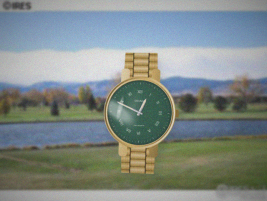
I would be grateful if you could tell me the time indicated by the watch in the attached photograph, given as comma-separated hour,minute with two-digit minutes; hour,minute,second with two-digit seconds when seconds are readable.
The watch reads 12,49
